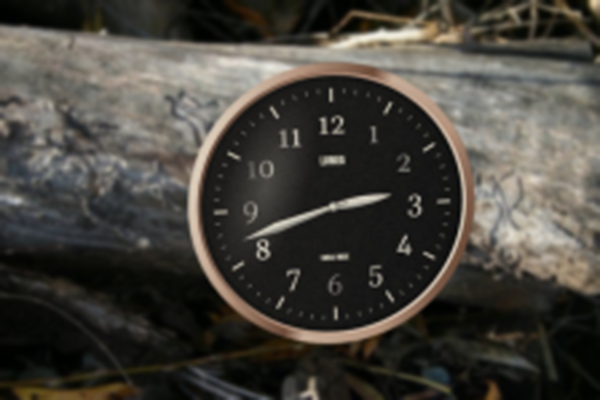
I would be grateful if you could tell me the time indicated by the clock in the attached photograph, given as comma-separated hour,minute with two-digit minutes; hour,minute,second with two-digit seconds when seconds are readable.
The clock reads 2,42
